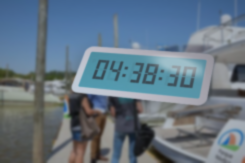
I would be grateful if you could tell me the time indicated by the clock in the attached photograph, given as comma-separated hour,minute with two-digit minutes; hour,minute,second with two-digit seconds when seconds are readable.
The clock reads 4,38,30
